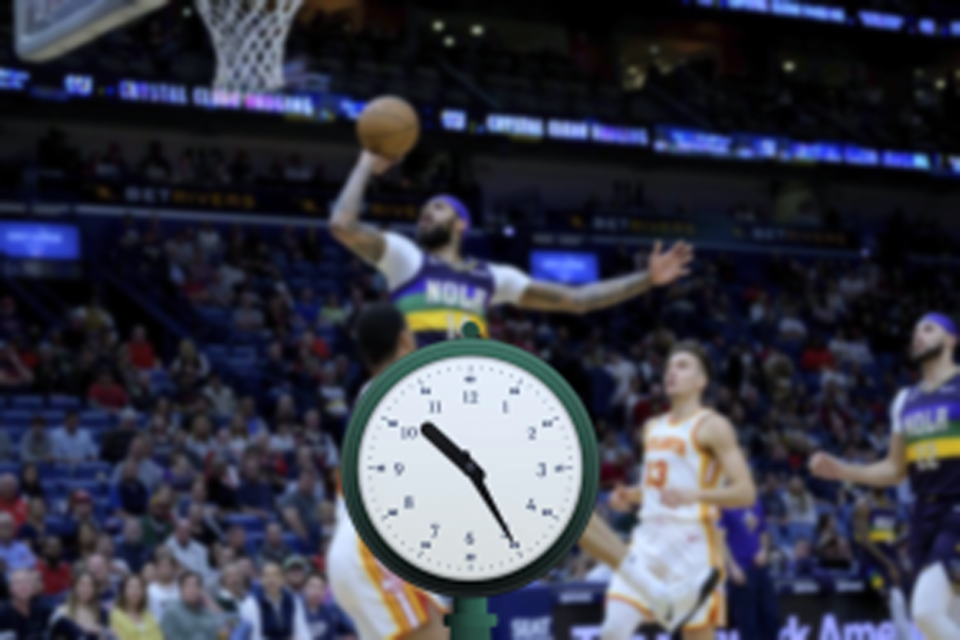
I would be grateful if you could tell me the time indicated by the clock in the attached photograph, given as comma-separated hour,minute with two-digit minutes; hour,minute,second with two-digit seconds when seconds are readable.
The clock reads 10,25
